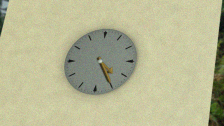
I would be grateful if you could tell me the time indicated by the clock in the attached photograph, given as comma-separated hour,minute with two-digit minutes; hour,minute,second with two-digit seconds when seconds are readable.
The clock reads 4,25
